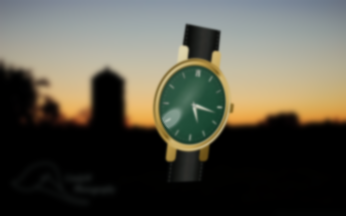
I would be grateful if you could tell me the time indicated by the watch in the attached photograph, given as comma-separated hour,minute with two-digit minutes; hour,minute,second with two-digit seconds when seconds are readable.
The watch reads 5,17
